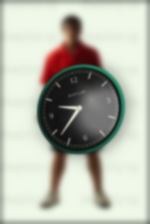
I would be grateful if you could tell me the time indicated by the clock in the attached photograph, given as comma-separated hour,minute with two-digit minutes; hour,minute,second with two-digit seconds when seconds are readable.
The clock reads 9,38
